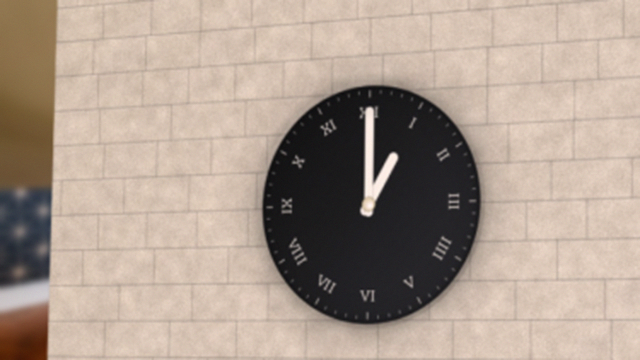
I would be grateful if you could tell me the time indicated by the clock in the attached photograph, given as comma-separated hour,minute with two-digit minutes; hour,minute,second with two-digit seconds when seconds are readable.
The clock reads 1,00
